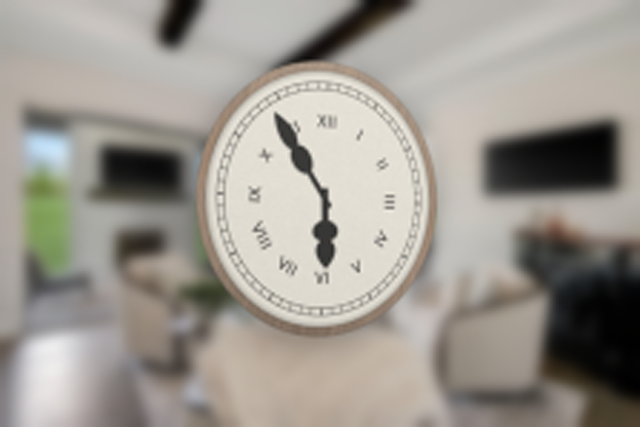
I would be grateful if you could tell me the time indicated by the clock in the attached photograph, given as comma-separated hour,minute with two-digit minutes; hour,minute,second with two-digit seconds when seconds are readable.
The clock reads 5,54
